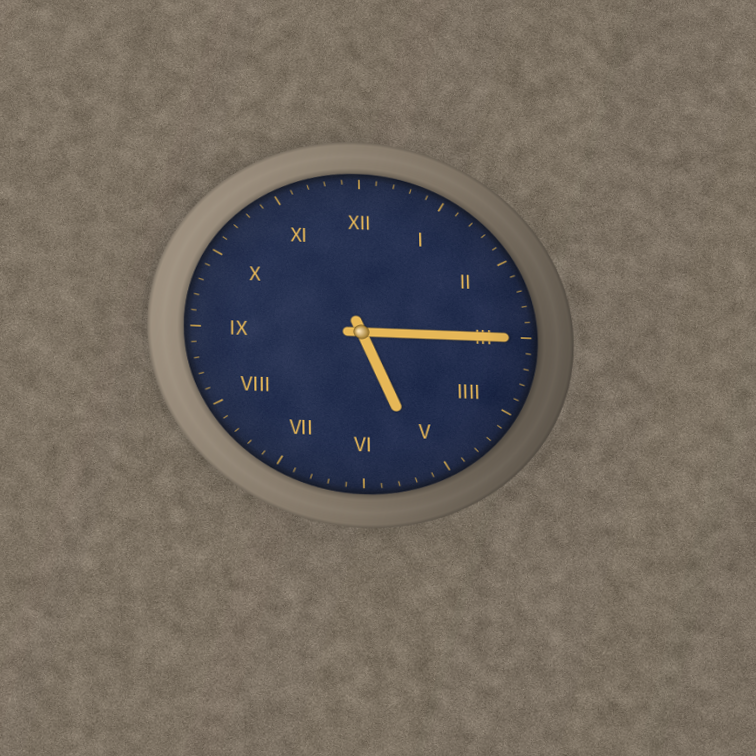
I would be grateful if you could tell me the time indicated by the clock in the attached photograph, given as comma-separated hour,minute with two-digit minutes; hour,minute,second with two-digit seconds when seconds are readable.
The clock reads 5,15
